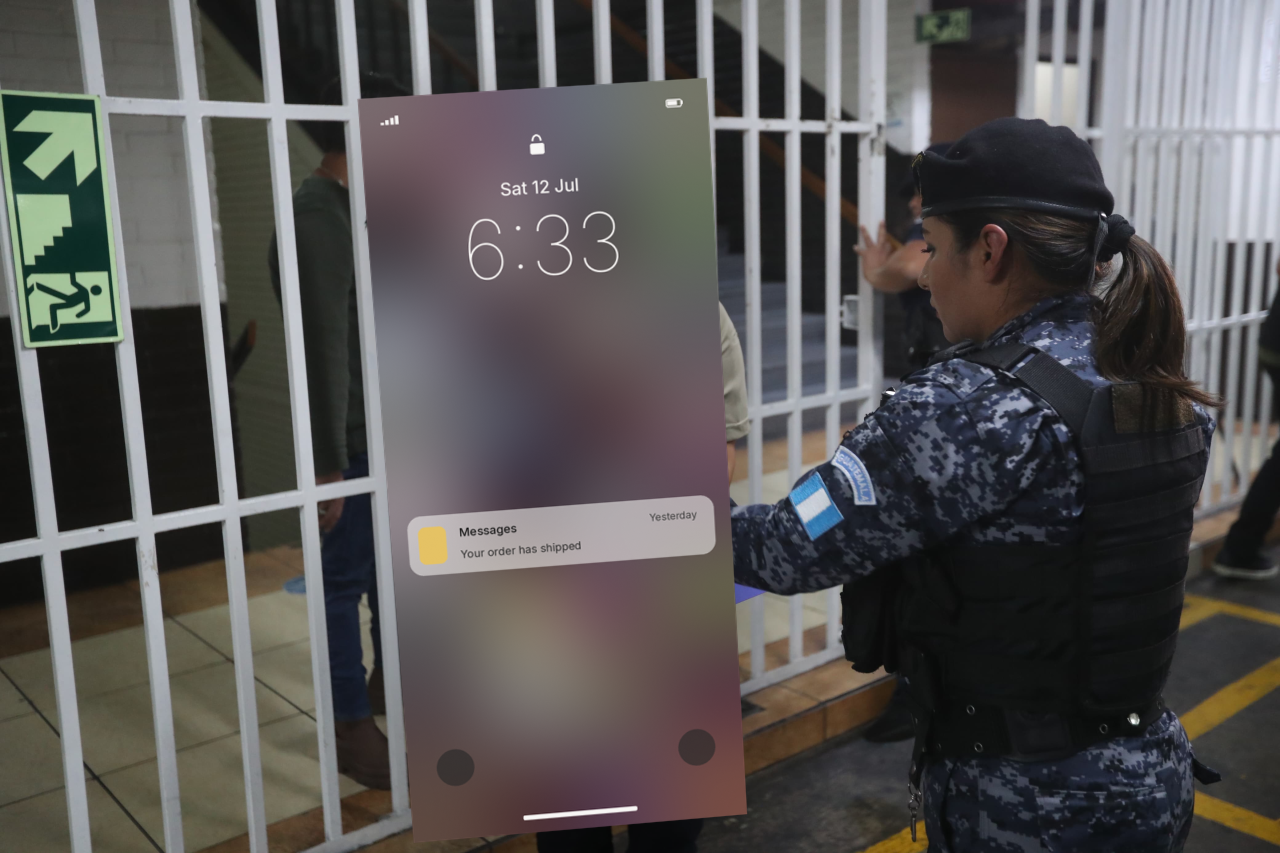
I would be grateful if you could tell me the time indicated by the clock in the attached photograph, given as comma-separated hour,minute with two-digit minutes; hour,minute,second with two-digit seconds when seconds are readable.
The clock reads 6,33
